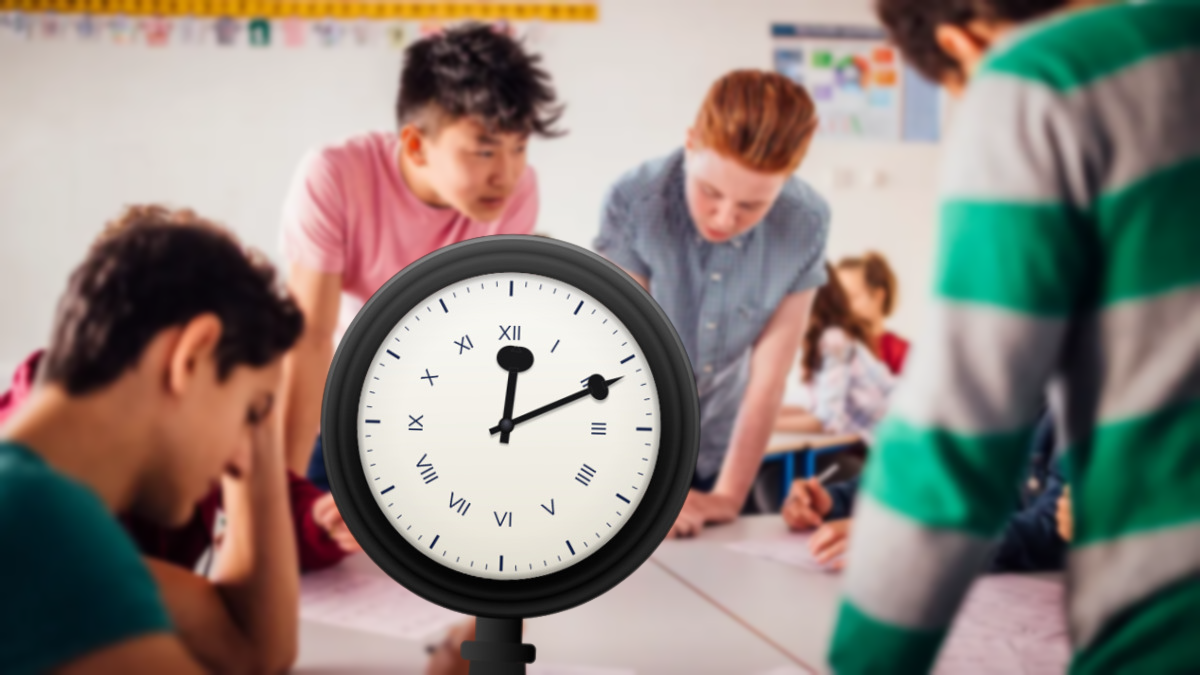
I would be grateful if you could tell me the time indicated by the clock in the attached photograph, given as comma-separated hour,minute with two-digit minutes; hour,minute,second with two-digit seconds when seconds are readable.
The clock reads 12,11
